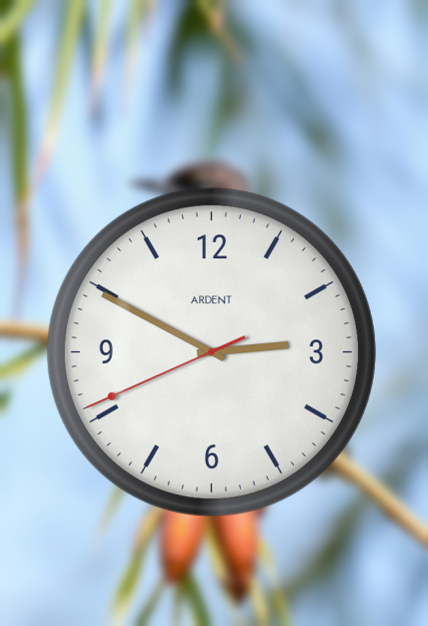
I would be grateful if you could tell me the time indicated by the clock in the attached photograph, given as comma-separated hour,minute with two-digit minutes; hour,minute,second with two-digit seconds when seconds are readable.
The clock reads 2,49,41
